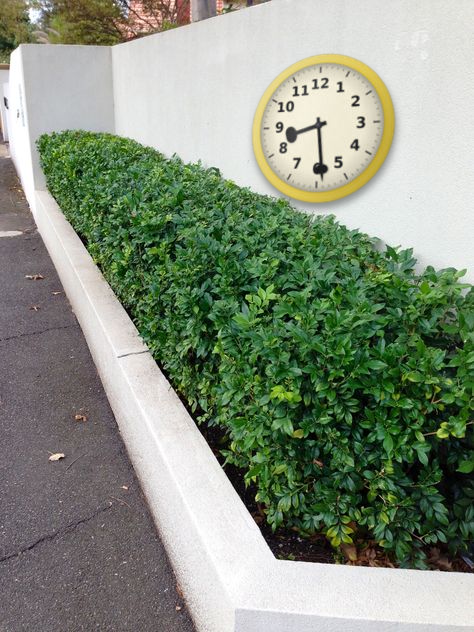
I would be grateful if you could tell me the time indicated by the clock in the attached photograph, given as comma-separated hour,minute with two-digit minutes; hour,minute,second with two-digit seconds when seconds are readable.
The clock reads 8,29
